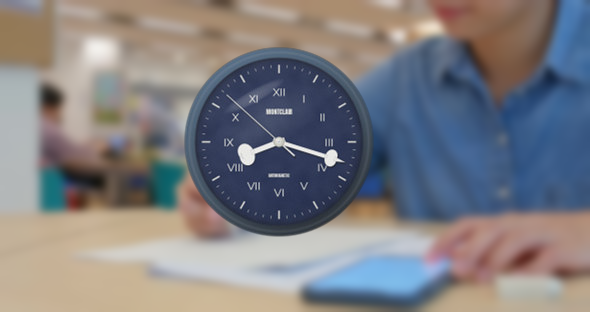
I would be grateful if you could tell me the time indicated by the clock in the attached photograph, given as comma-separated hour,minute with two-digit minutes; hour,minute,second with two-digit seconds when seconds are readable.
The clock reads 8,17,52
